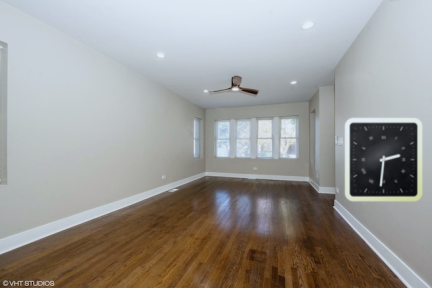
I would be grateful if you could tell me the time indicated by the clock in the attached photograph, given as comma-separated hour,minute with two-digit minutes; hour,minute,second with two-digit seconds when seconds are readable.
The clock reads 2,31
